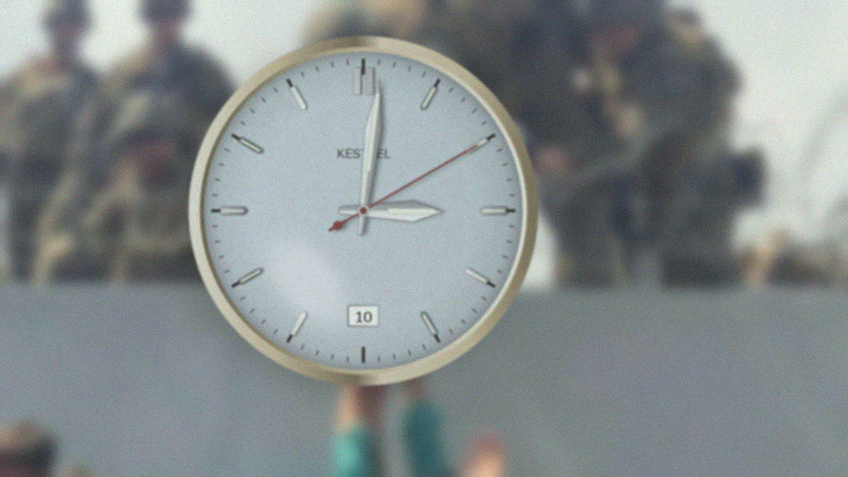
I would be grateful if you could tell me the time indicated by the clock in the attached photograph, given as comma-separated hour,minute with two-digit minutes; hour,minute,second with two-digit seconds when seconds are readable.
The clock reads 3,01,10
